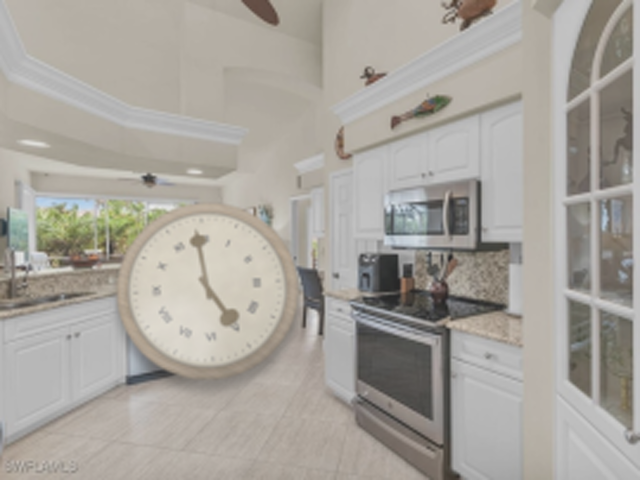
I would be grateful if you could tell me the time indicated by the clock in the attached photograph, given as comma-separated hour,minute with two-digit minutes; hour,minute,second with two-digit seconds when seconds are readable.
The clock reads 4,59
